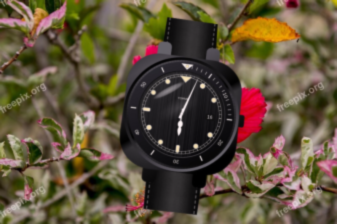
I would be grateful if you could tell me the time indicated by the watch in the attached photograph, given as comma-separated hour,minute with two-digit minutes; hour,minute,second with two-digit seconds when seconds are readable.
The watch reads 6,03
